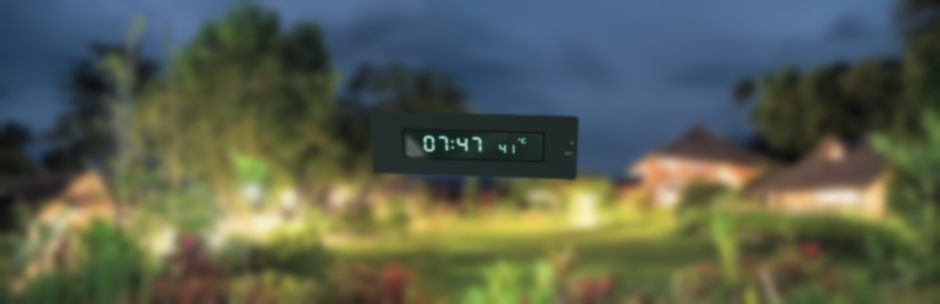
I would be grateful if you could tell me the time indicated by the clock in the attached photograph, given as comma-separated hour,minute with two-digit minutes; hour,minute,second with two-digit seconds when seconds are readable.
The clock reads 7,47
